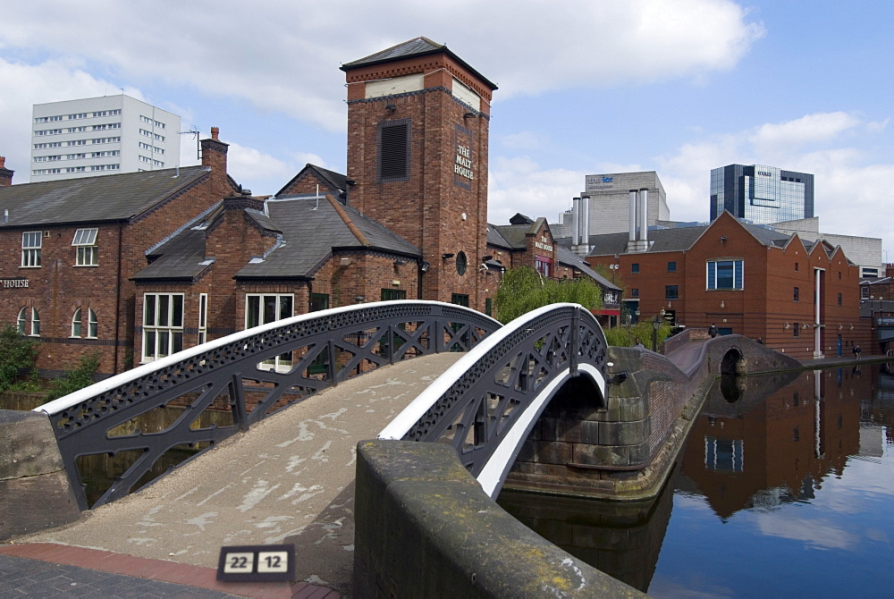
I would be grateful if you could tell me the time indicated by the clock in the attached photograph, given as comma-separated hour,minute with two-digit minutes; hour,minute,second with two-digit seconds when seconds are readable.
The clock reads 22,12
